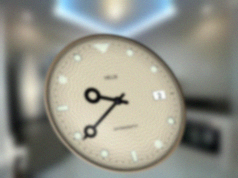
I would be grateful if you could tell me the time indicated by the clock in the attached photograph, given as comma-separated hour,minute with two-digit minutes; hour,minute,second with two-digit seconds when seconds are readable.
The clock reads 9,39
